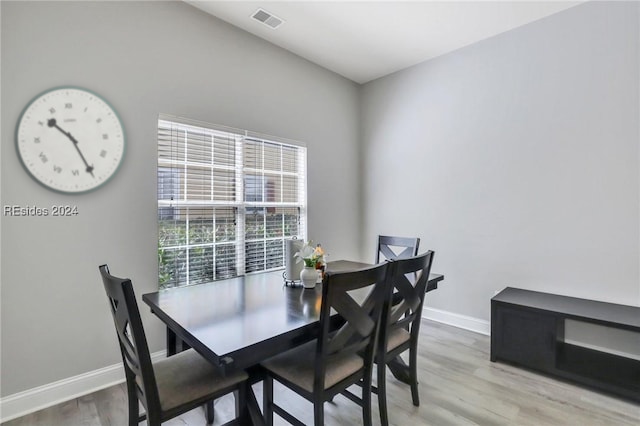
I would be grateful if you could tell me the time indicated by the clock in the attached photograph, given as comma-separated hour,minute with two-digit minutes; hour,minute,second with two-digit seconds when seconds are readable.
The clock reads 10,26
